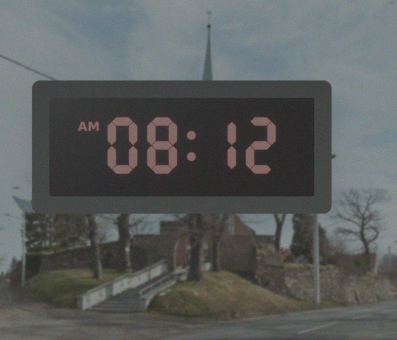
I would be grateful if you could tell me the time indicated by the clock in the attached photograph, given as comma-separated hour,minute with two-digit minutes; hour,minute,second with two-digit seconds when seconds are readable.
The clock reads 8,12
